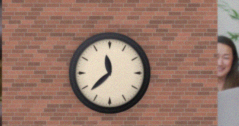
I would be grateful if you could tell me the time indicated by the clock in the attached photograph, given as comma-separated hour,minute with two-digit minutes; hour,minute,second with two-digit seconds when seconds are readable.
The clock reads 11,38
